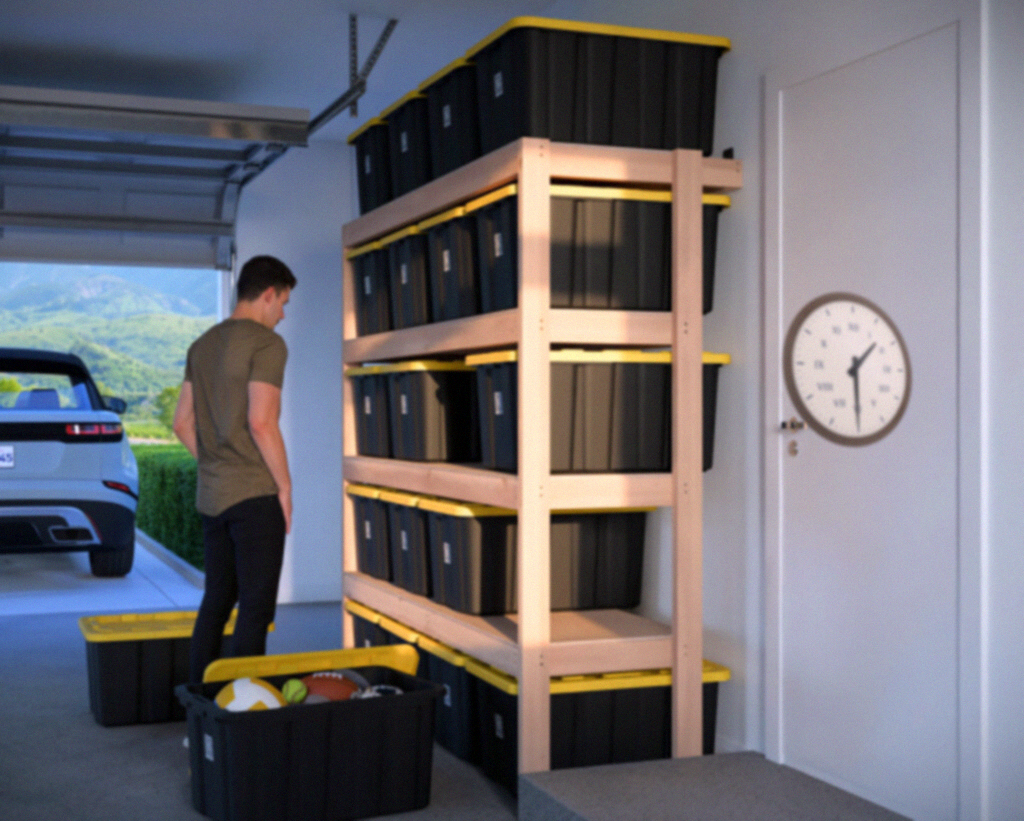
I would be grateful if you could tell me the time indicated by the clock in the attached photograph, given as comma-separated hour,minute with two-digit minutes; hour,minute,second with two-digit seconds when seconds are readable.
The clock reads 1,30
